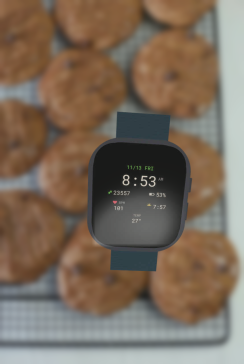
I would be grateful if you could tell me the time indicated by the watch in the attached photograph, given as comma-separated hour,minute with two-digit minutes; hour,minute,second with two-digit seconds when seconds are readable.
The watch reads 8,53
